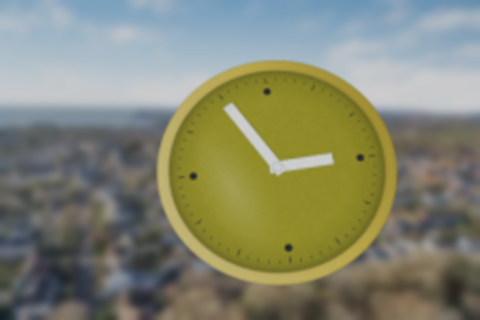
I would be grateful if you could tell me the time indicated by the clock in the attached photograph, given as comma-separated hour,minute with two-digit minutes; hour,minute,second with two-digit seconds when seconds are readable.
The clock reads 2,55
